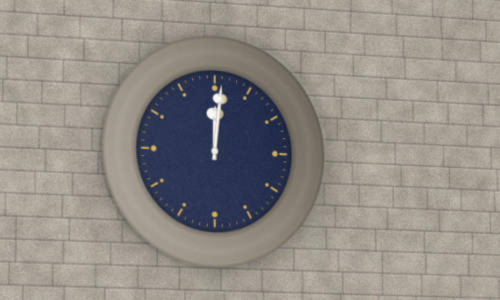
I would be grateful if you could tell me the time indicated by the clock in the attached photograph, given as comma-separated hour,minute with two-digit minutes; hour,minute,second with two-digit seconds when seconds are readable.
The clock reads 12,01
